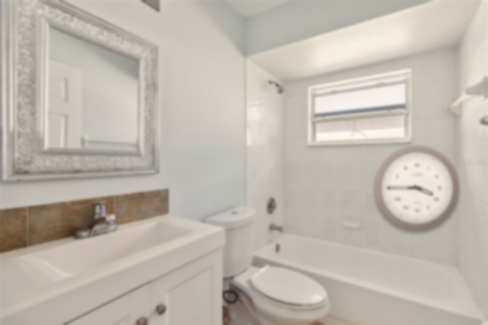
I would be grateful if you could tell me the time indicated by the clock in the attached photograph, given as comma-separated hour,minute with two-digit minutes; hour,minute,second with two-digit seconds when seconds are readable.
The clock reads 3,45
